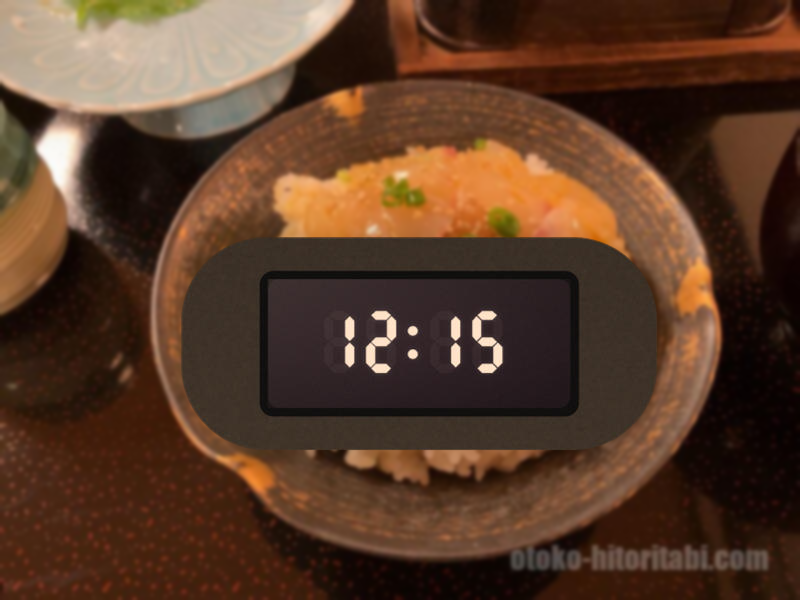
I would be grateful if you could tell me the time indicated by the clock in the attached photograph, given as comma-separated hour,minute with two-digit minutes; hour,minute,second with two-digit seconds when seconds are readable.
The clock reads 12,15
